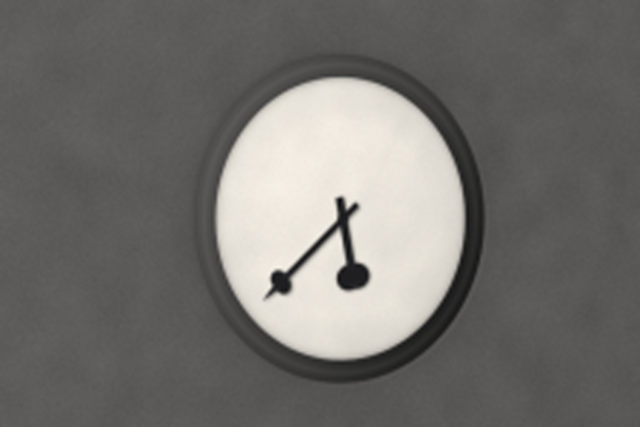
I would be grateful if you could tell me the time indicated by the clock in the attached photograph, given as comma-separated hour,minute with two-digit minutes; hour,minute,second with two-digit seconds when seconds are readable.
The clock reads 5,38
